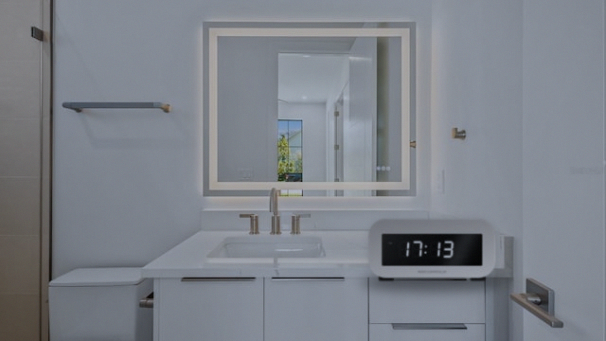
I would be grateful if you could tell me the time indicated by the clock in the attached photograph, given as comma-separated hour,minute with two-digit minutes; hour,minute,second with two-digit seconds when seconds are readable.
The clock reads 17,13
